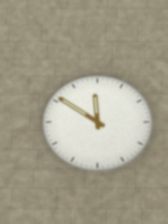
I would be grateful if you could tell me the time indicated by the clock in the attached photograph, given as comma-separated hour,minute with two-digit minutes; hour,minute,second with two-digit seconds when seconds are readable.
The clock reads 11,51
